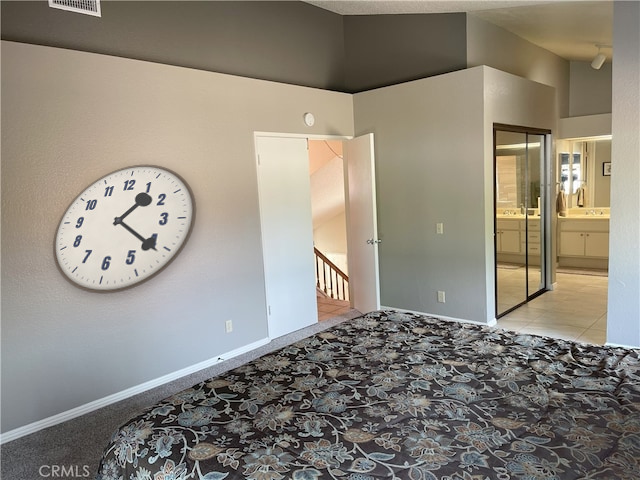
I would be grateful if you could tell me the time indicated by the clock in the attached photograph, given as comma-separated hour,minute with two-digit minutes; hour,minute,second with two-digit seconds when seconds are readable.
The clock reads 1,21
